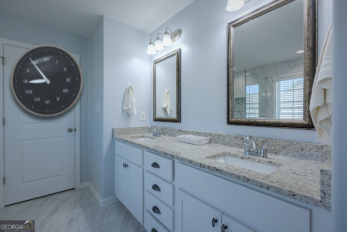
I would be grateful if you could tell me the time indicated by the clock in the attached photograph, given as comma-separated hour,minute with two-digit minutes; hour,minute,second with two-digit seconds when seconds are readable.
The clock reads 8,54
